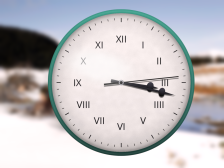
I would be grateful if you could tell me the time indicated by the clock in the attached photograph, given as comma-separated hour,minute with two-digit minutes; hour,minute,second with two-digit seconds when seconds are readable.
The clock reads 3,17,14
